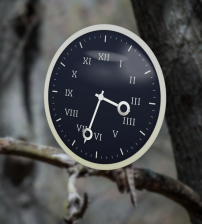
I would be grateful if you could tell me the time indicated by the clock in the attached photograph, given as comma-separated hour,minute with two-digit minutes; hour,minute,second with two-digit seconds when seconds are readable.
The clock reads 3,33
